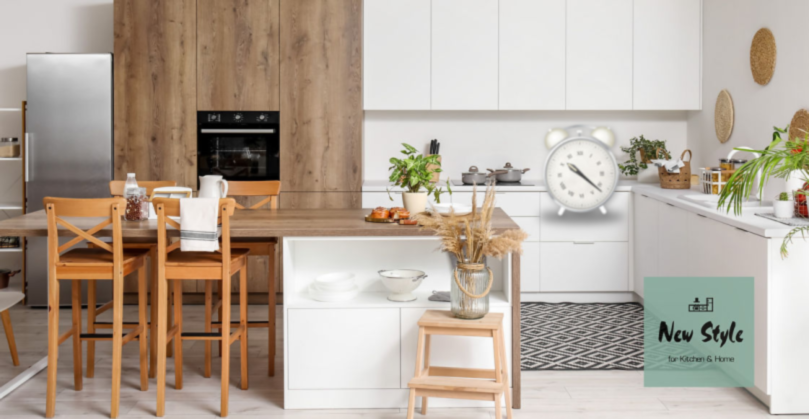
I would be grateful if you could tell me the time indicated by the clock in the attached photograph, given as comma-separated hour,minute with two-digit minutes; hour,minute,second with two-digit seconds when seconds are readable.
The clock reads 10,22
